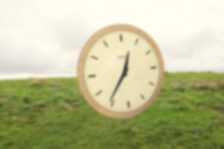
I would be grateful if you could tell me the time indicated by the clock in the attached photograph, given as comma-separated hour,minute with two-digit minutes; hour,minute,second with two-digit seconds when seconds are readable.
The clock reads 12,36
